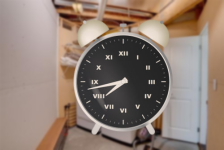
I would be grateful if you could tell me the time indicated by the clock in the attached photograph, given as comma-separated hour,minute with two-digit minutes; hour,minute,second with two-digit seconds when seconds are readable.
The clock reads 7,43
